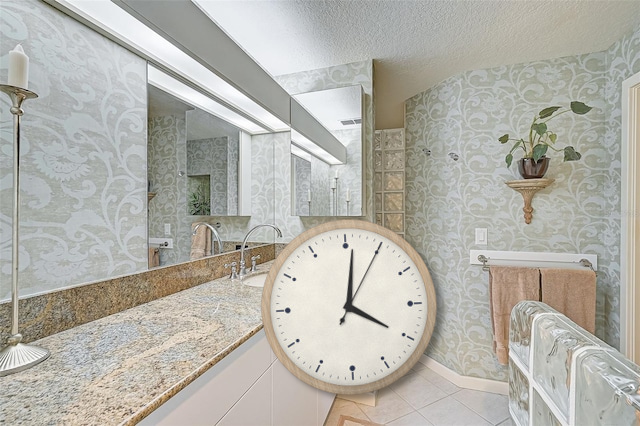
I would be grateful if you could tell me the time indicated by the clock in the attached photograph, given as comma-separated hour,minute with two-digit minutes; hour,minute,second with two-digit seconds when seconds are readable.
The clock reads 4,01,05
